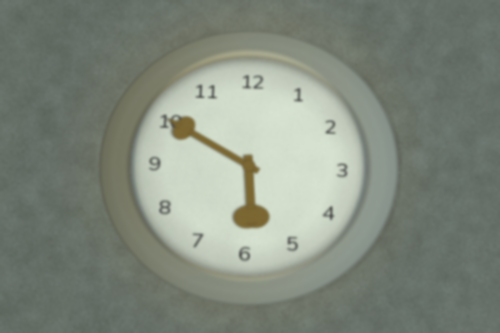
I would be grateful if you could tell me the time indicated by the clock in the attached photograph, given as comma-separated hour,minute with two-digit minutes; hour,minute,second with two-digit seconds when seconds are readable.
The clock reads 5,50
